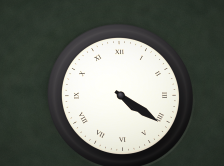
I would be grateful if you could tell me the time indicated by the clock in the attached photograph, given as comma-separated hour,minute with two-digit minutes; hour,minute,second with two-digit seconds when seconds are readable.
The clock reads 4,21
